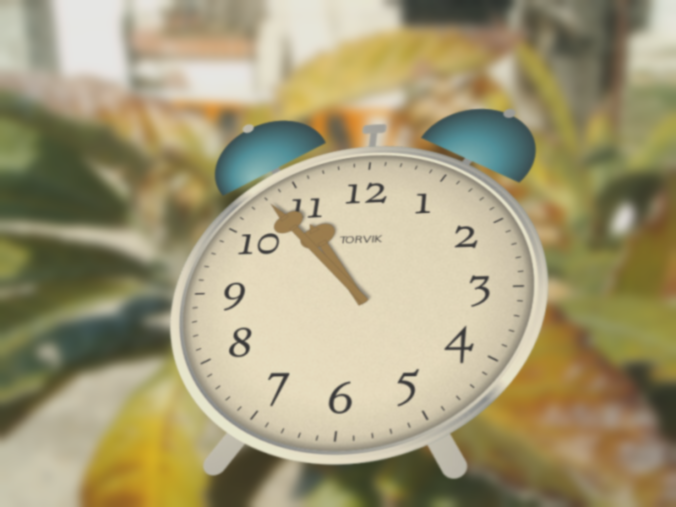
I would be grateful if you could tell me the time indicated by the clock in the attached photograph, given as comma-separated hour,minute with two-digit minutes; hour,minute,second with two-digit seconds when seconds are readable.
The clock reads 10,53
